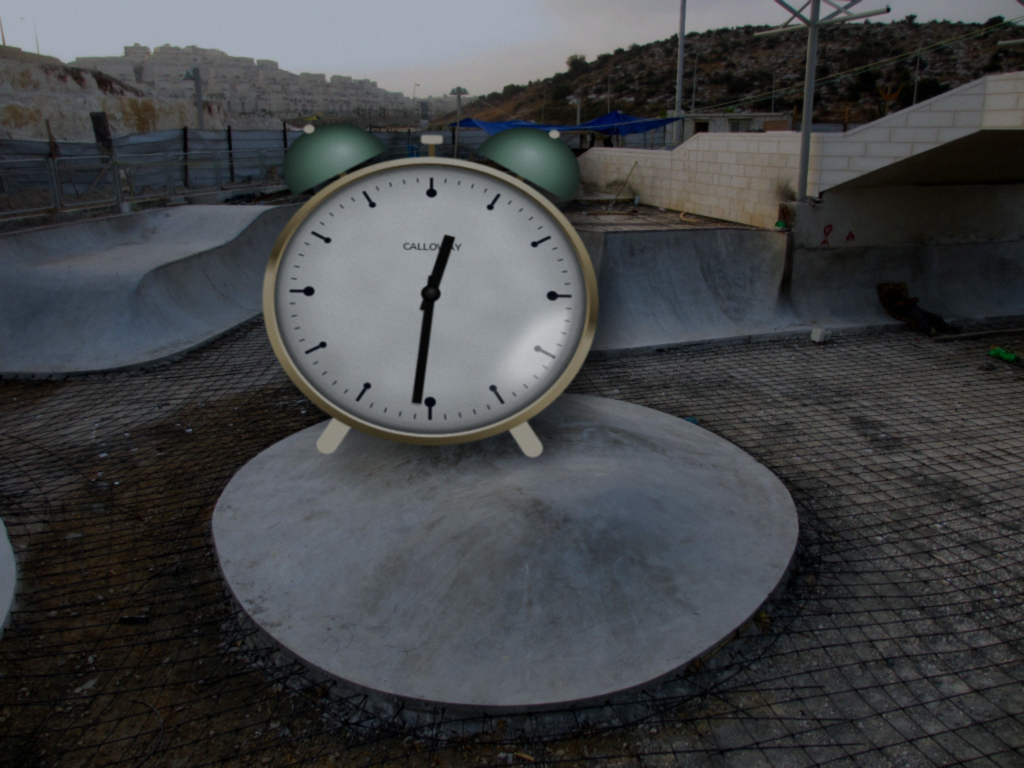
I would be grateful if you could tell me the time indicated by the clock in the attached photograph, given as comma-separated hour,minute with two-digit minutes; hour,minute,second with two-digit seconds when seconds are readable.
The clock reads 12,31
